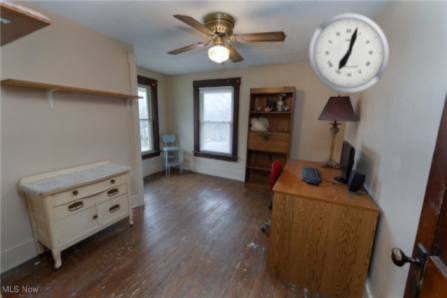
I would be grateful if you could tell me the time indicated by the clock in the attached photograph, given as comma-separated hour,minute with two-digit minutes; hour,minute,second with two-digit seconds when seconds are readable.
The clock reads 7,03
